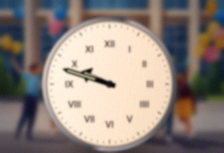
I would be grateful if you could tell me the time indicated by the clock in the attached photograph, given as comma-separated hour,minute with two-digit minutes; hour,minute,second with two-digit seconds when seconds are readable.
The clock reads 9,48
